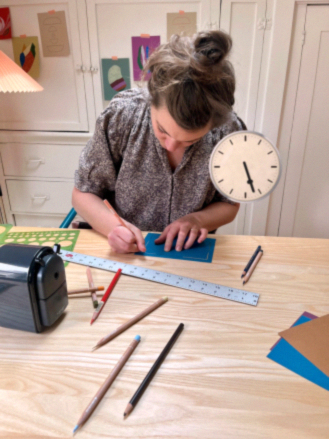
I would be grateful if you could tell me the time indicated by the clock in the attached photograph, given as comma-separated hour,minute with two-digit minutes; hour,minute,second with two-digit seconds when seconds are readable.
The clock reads 5,27
